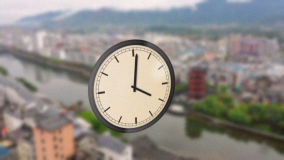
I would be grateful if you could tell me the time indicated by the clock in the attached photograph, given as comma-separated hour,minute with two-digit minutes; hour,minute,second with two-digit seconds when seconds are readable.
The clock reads 4,01
